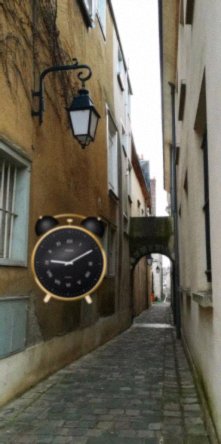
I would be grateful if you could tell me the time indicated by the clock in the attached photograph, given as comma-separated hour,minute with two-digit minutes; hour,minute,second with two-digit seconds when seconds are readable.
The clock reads 9,10
